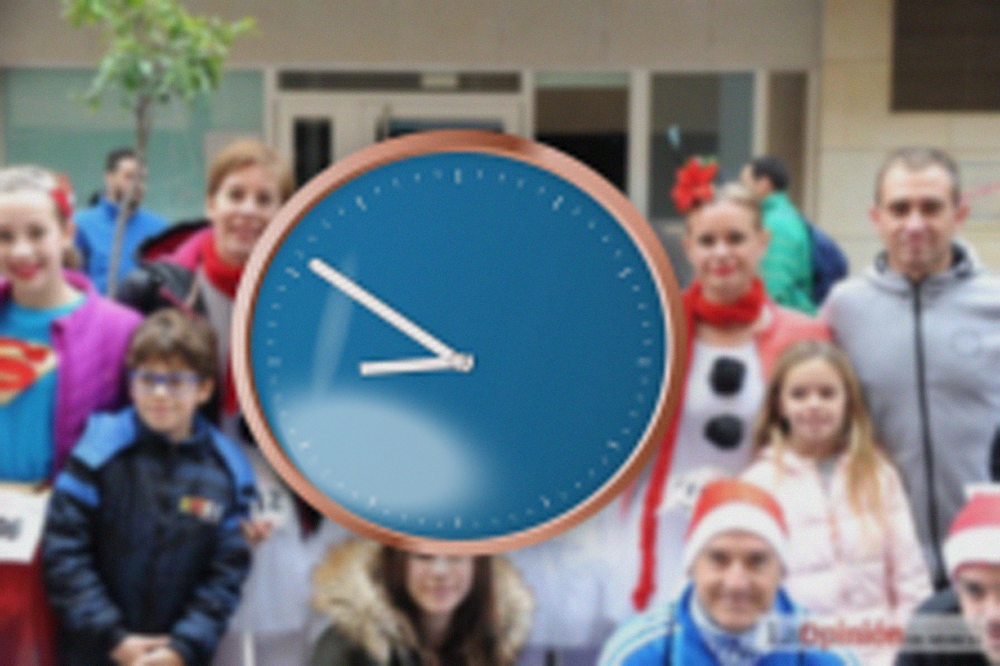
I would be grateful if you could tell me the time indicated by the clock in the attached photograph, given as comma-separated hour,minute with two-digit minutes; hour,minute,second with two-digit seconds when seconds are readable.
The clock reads 8,51
